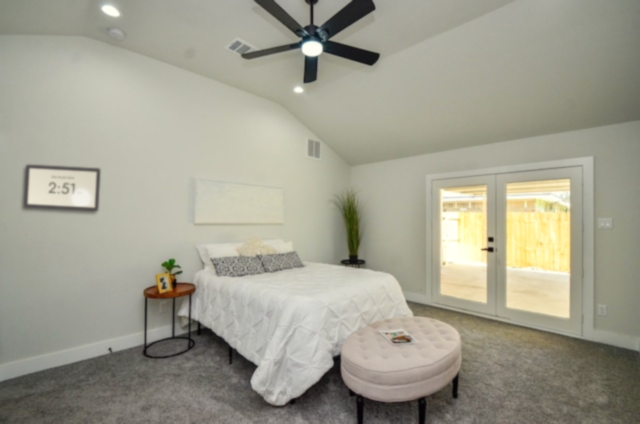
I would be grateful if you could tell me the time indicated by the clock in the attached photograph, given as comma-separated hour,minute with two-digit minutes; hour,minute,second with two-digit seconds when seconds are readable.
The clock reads 2,51
